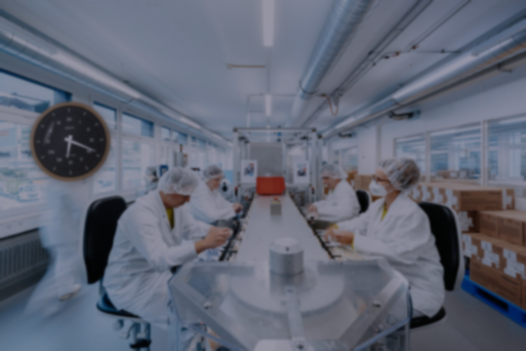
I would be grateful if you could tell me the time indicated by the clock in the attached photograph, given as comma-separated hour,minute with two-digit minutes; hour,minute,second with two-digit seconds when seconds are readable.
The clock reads 6,19
